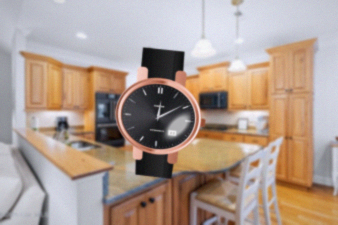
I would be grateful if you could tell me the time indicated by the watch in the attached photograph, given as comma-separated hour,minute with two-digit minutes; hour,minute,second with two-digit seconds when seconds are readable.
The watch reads 12,09
